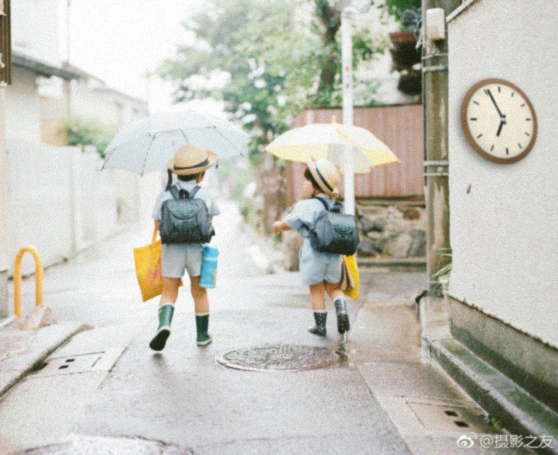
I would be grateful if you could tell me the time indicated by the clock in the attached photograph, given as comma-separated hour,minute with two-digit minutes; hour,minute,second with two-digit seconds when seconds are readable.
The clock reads 6,56
